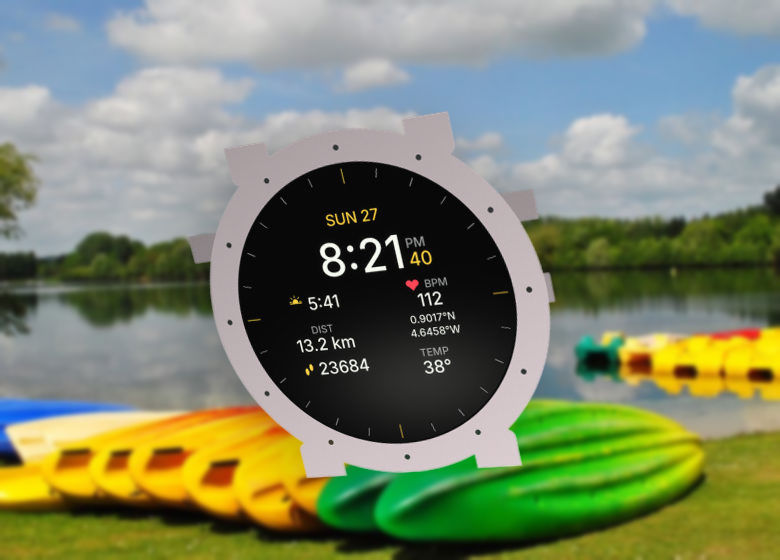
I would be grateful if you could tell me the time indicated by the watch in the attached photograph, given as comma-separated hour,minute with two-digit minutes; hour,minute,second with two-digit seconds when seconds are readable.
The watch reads 8,21,40
